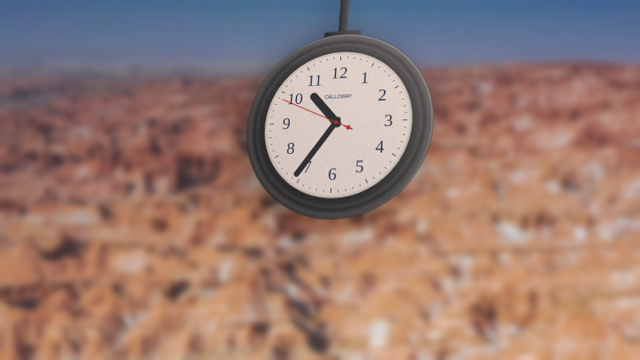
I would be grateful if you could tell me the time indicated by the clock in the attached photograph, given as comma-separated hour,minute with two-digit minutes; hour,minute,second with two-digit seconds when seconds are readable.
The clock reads 10,35,49
